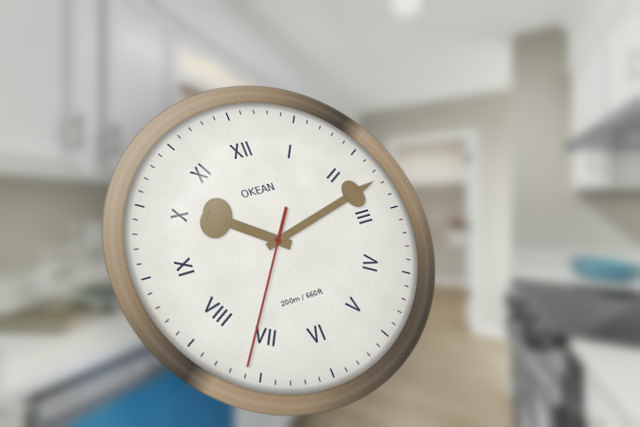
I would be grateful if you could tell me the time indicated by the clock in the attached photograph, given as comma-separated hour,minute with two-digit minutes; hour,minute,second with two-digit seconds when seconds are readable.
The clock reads 10,12,36
